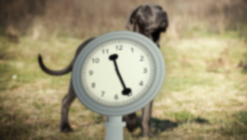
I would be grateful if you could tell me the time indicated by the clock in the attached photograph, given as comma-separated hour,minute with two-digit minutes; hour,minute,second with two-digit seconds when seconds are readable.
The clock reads 11,26
